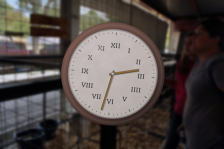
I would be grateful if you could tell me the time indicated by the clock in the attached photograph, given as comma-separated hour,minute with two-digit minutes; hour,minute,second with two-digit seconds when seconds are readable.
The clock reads 2,32
